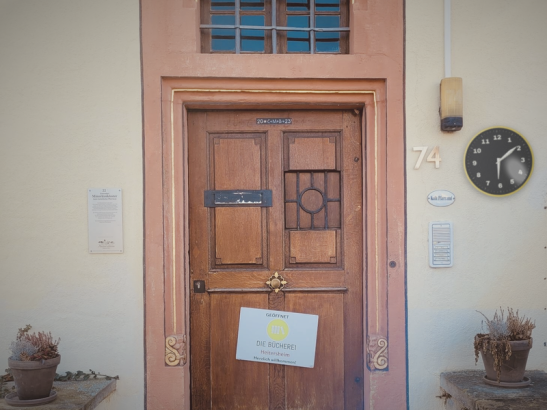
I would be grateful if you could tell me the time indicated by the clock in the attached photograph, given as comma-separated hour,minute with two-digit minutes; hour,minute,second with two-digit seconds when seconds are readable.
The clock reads 6,09
